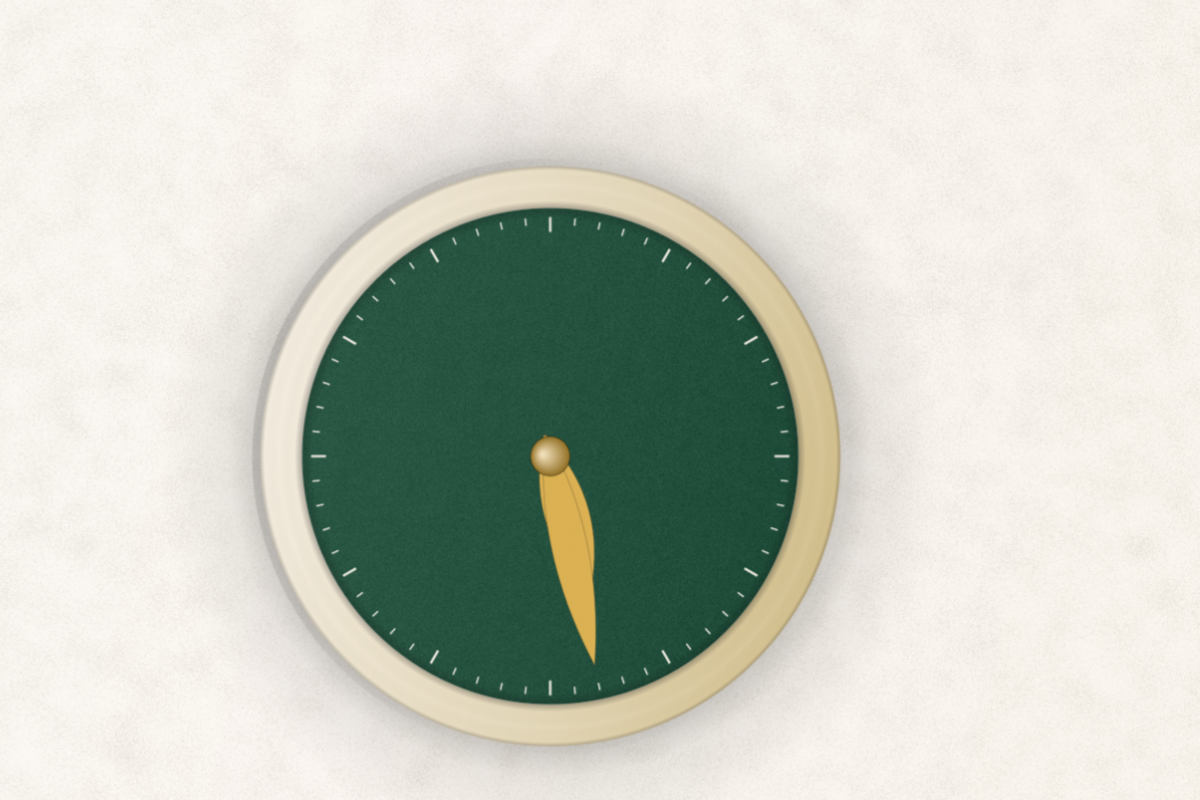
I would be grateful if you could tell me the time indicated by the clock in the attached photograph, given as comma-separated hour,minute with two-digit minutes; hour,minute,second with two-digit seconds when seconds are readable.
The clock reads 5,28
